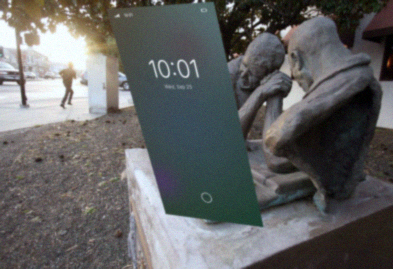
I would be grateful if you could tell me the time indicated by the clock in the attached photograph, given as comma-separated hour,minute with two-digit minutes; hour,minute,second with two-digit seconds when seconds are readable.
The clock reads 10,01
